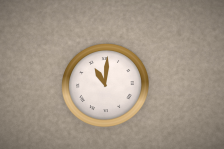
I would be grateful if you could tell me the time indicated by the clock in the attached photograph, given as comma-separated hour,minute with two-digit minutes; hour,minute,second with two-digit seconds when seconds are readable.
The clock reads 11,01
